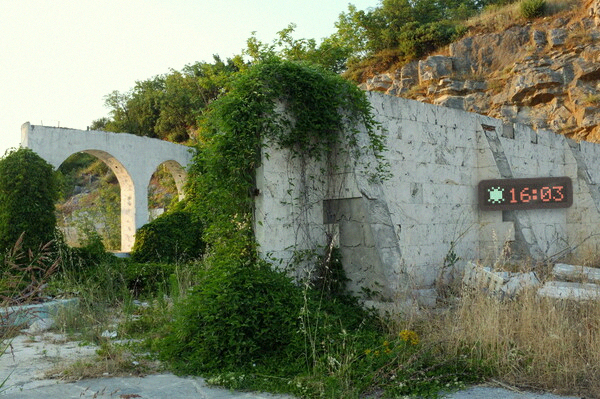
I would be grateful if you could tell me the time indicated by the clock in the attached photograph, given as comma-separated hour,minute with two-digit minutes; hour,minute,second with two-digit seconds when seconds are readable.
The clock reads 16,03
